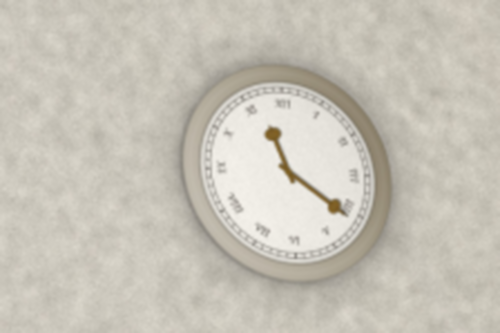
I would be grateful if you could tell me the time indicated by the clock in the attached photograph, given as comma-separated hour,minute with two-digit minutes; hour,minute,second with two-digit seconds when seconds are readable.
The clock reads 11,21
